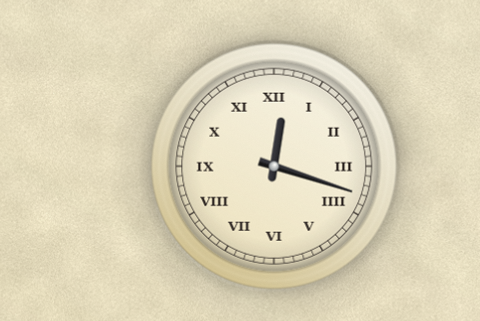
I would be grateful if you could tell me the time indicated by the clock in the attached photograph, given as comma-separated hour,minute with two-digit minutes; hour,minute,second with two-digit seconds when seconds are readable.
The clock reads 12,18
